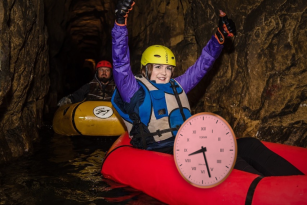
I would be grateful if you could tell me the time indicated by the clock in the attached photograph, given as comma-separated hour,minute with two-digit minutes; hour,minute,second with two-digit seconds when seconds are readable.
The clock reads 8,27
